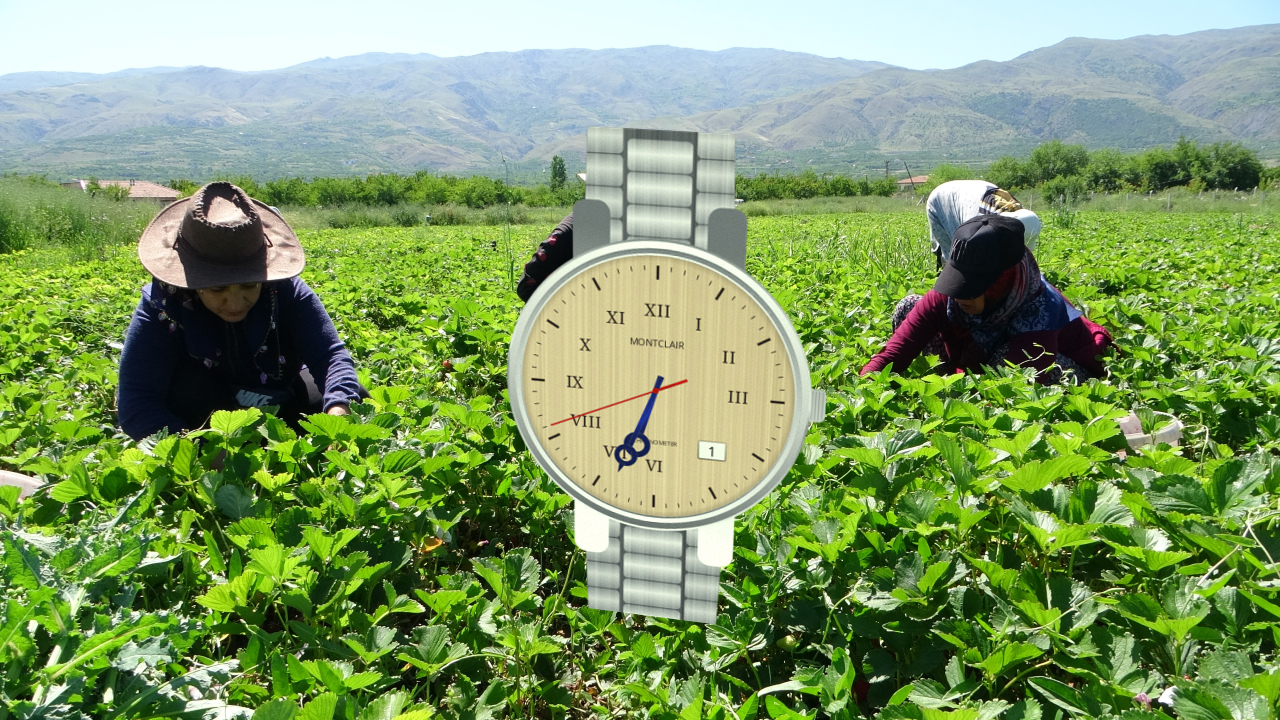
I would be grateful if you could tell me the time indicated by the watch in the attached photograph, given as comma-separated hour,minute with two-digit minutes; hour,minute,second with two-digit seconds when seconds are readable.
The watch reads 6,33,41
